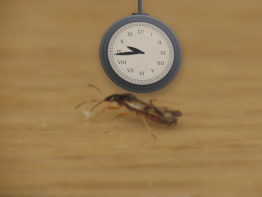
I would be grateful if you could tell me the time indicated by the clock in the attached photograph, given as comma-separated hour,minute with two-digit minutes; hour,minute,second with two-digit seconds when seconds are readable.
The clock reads 9,44
